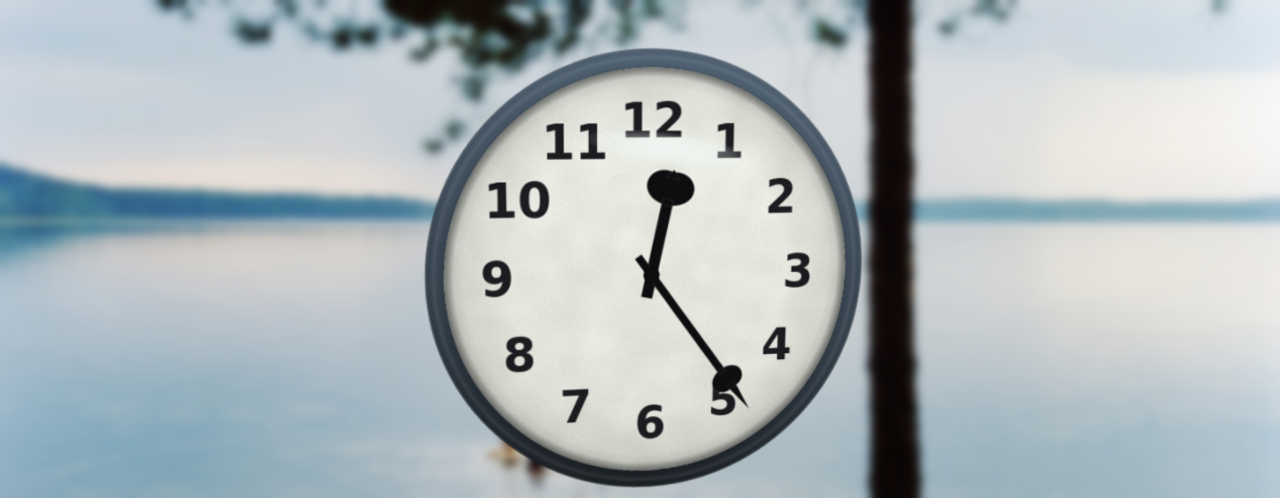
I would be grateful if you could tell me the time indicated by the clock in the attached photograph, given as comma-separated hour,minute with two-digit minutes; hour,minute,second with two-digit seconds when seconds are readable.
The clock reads 12,24
